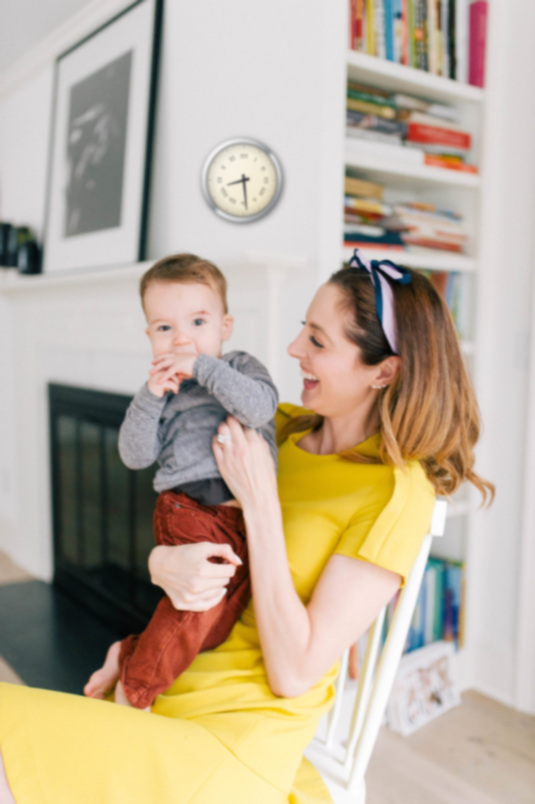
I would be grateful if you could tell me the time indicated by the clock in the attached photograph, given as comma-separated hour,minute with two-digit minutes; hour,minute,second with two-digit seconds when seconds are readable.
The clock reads 8,29
